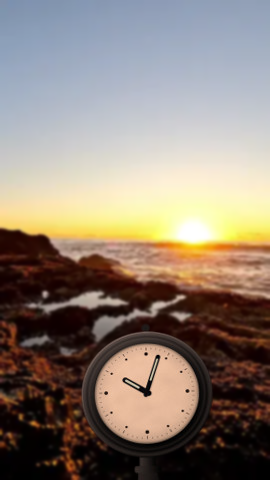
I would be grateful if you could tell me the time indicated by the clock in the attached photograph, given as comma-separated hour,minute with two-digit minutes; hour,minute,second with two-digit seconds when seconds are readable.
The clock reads 10,03
